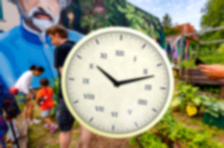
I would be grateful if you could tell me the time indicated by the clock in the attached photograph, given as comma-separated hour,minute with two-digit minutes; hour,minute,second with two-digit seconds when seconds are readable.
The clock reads 10,12
